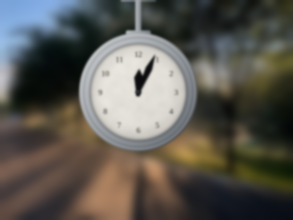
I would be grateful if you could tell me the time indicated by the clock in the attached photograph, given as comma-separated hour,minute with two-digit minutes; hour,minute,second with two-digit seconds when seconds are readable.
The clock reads 12,04
